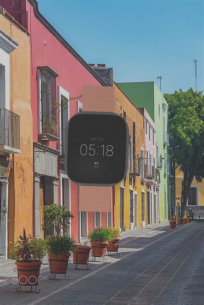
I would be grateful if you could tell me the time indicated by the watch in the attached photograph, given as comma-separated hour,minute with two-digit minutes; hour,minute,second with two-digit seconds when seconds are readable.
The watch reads 5,18
